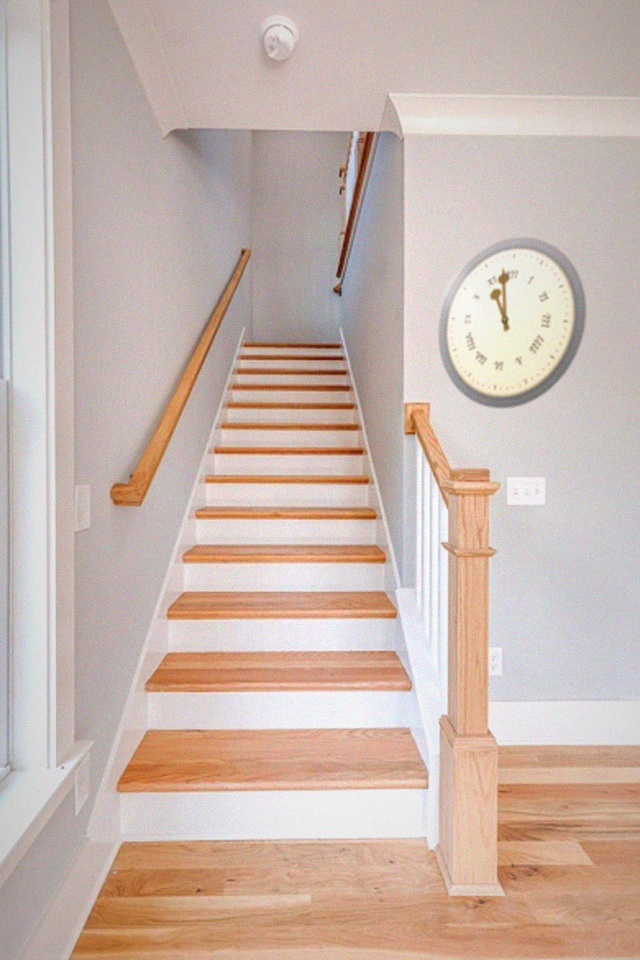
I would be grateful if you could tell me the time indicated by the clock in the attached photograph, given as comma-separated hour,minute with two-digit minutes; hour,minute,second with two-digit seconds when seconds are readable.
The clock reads 10,58
